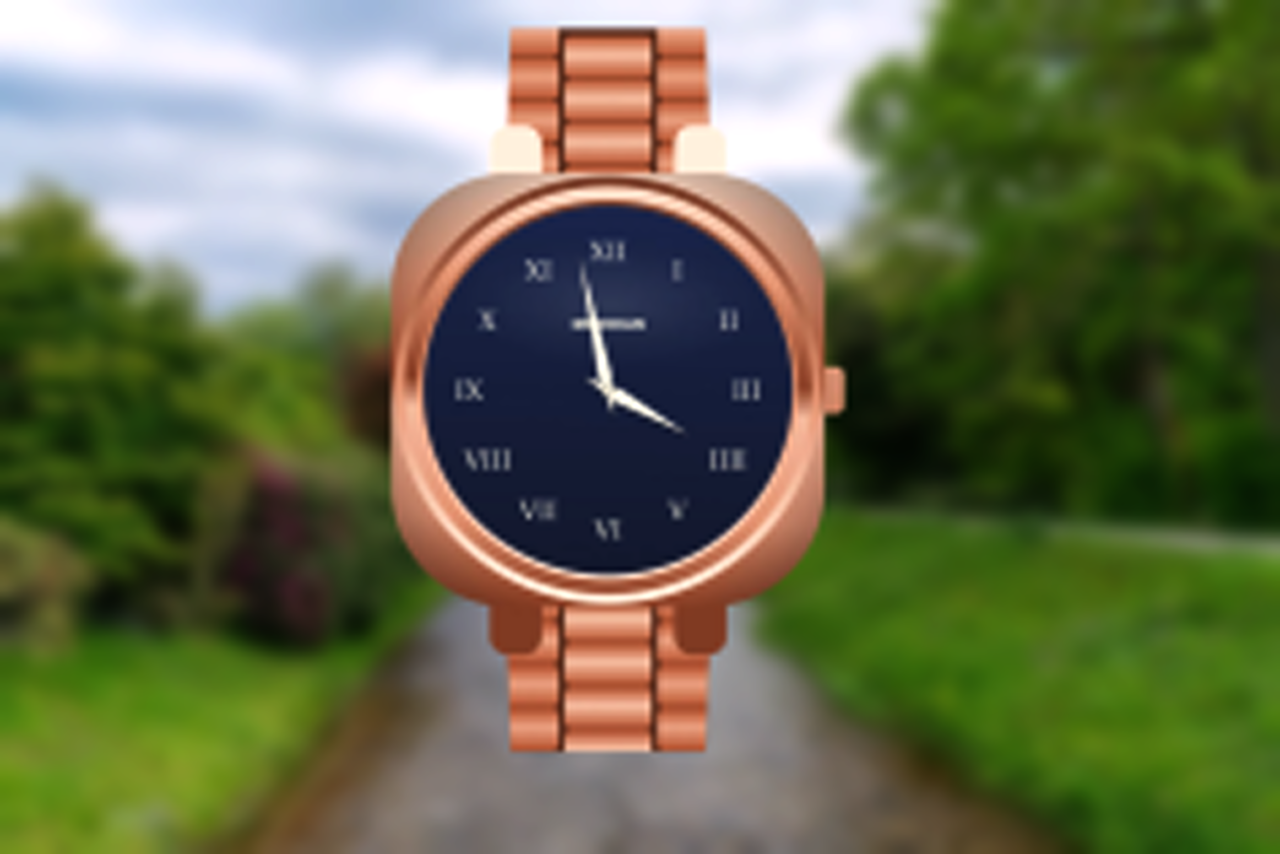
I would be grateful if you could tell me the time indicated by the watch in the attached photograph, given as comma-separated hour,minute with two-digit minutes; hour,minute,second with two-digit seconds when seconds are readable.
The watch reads 3,58
